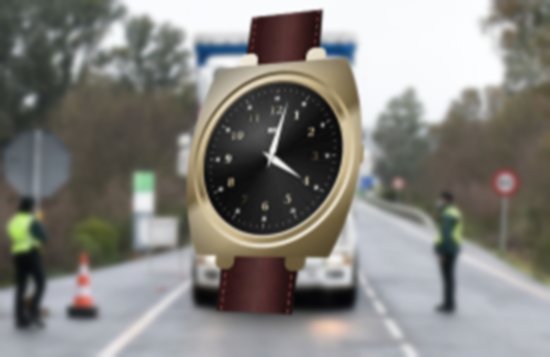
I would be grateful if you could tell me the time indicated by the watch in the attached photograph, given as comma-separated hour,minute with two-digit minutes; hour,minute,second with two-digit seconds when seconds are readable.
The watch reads 4,02
